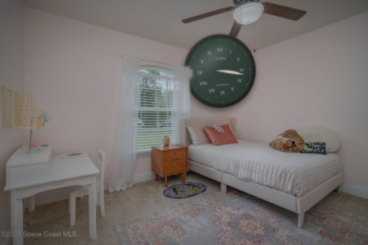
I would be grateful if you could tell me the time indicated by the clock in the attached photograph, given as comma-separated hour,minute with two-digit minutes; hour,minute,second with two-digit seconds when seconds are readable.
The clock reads 3,17
